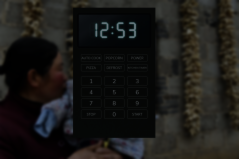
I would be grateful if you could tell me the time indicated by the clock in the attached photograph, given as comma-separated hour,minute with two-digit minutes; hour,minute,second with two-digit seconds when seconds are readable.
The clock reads 12,53
